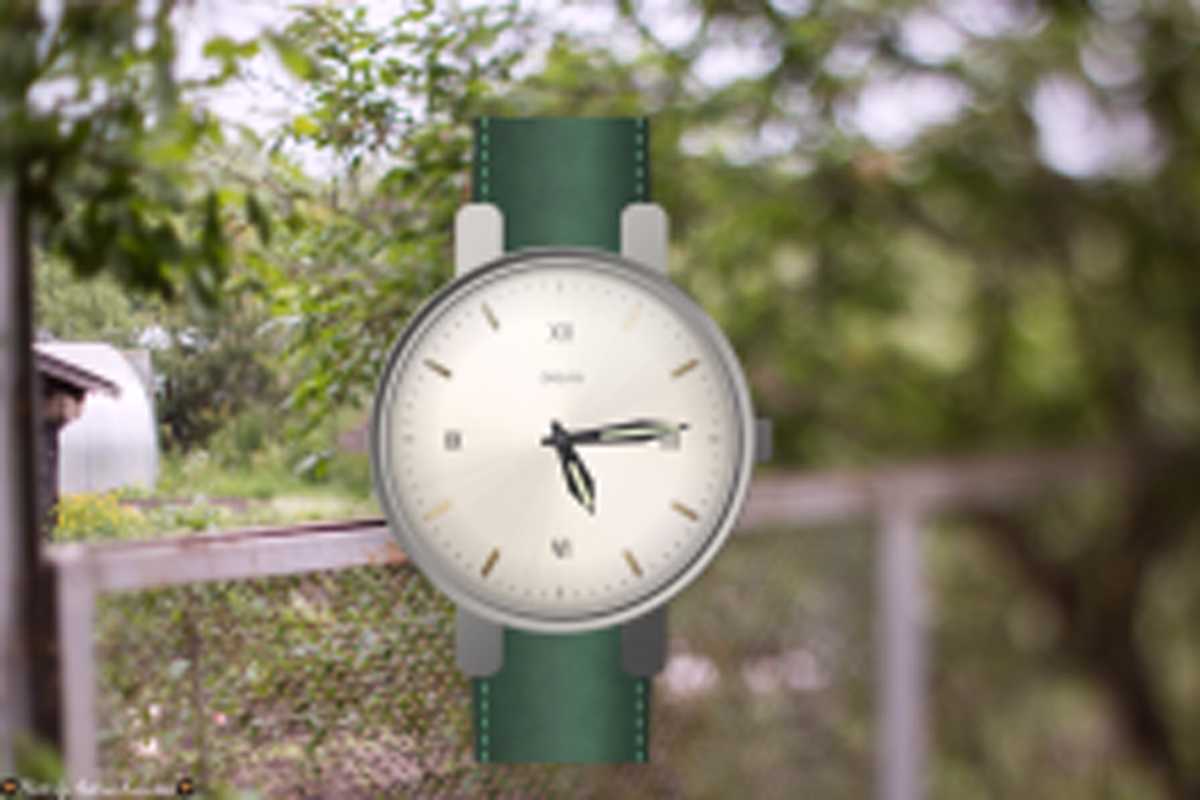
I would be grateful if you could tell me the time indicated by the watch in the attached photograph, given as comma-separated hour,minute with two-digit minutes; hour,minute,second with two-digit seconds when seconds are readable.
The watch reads 5,14
